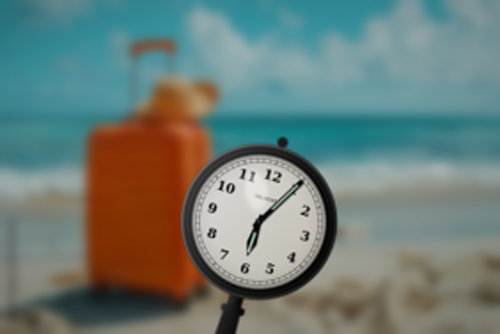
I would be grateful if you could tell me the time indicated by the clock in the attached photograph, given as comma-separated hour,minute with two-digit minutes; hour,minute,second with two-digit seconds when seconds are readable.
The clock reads 6,05
